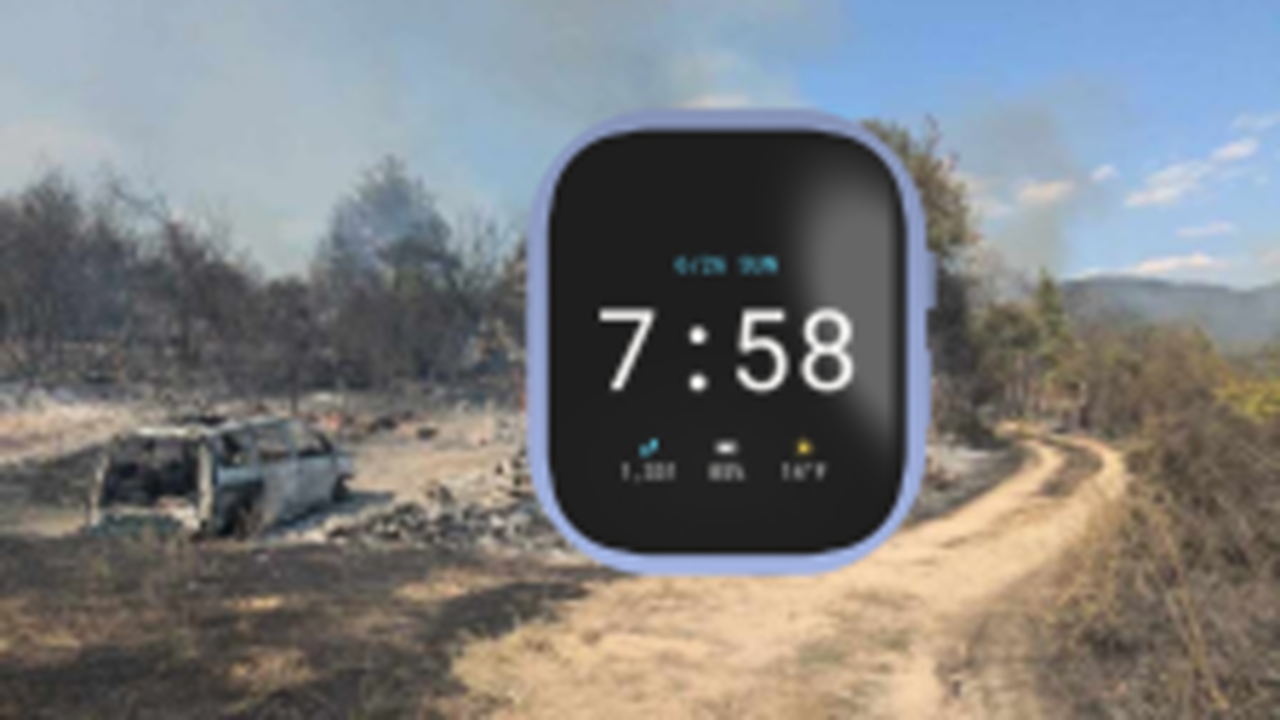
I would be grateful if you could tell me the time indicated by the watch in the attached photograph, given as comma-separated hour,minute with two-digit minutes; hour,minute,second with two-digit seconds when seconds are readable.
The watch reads 7,58
